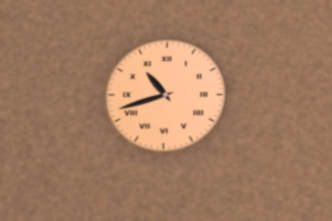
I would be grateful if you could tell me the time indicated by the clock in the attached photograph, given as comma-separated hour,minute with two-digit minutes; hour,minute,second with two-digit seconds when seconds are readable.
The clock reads 10,42
